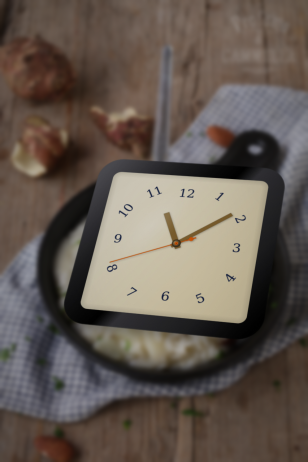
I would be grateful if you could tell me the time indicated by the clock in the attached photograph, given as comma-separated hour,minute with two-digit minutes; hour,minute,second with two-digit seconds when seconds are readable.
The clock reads 11,08,41
